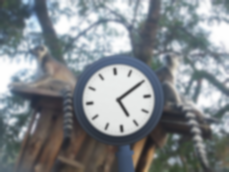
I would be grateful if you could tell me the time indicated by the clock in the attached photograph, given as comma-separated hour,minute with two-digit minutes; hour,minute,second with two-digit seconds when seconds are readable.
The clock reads 5,10
